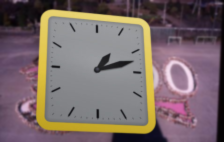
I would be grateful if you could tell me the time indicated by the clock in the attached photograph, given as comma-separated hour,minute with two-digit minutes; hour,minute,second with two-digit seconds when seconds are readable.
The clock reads 1,12
